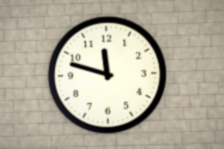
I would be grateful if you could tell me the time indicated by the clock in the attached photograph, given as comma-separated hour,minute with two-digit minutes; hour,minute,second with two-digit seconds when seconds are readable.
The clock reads 11,48
